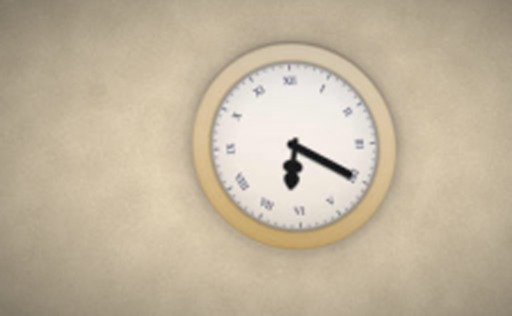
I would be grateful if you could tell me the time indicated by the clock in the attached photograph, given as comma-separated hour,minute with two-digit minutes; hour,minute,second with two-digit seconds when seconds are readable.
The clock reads 6,20
